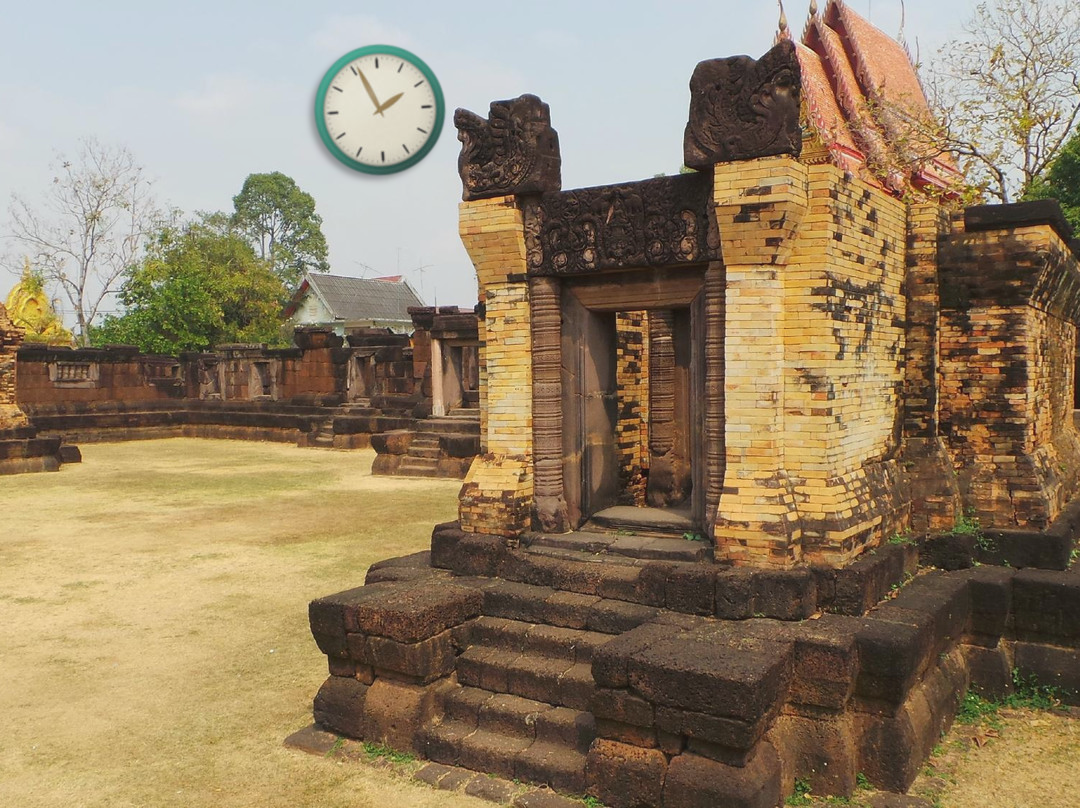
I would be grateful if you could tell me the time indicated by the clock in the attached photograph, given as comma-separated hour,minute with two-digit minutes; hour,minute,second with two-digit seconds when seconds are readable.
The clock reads 1,56
